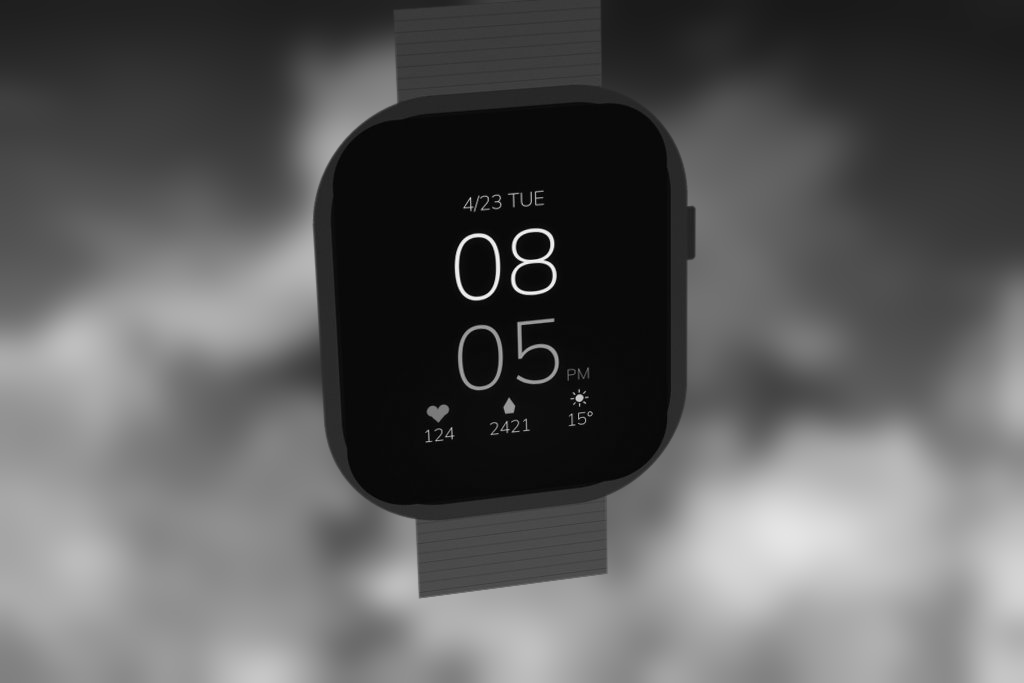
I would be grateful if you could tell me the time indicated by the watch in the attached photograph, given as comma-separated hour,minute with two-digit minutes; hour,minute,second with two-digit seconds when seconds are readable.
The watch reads 8,05
